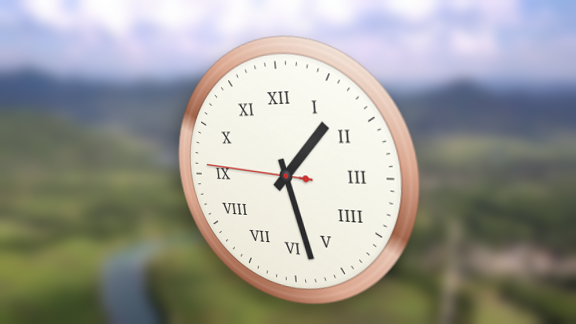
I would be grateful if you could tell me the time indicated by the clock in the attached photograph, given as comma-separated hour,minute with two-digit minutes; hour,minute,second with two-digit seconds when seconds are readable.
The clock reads 1,27,46
